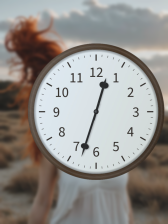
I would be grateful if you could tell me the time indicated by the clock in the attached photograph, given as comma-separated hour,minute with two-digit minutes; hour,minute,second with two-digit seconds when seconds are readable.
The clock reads 12,33
